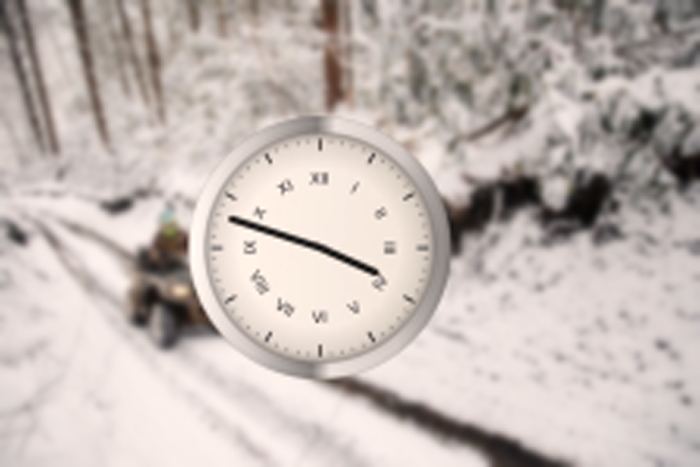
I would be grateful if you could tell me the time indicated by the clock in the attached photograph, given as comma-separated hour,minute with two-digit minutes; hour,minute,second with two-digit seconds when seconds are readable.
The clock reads 3,48
